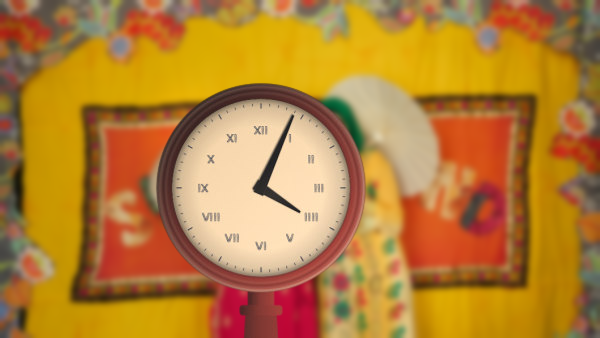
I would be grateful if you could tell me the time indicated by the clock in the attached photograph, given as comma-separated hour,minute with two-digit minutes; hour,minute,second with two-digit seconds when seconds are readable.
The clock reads 4,04
